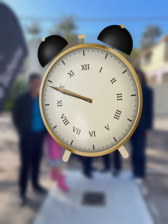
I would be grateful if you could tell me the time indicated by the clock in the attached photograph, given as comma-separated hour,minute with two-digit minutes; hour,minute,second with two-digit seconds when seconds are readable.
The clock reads 9,49
